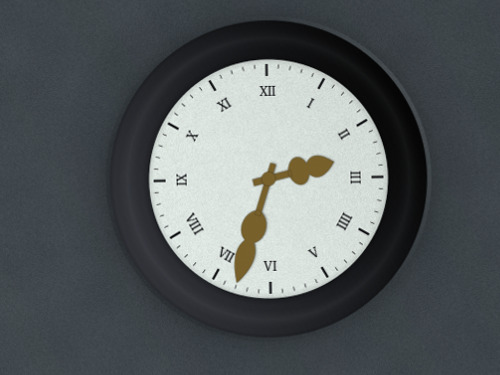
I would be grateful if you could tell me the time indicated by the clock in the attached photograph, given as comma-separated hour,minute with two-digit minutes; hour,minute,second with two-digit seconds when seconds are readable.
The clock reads 2,33
